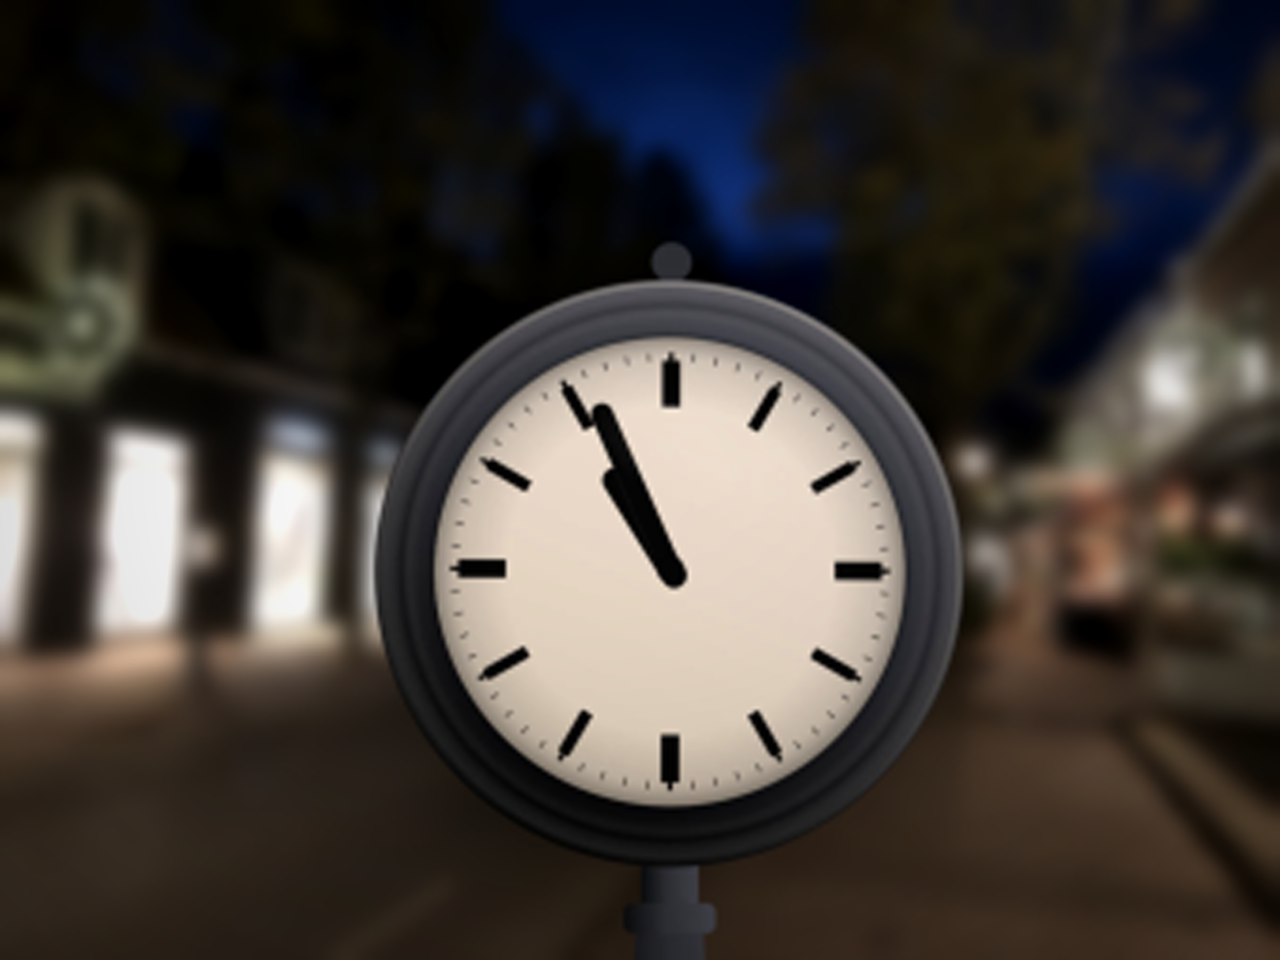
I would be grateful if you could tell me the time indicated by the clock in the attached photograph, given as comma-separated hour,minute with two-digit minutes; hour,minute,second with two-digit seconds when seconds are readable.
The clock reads 10,56
